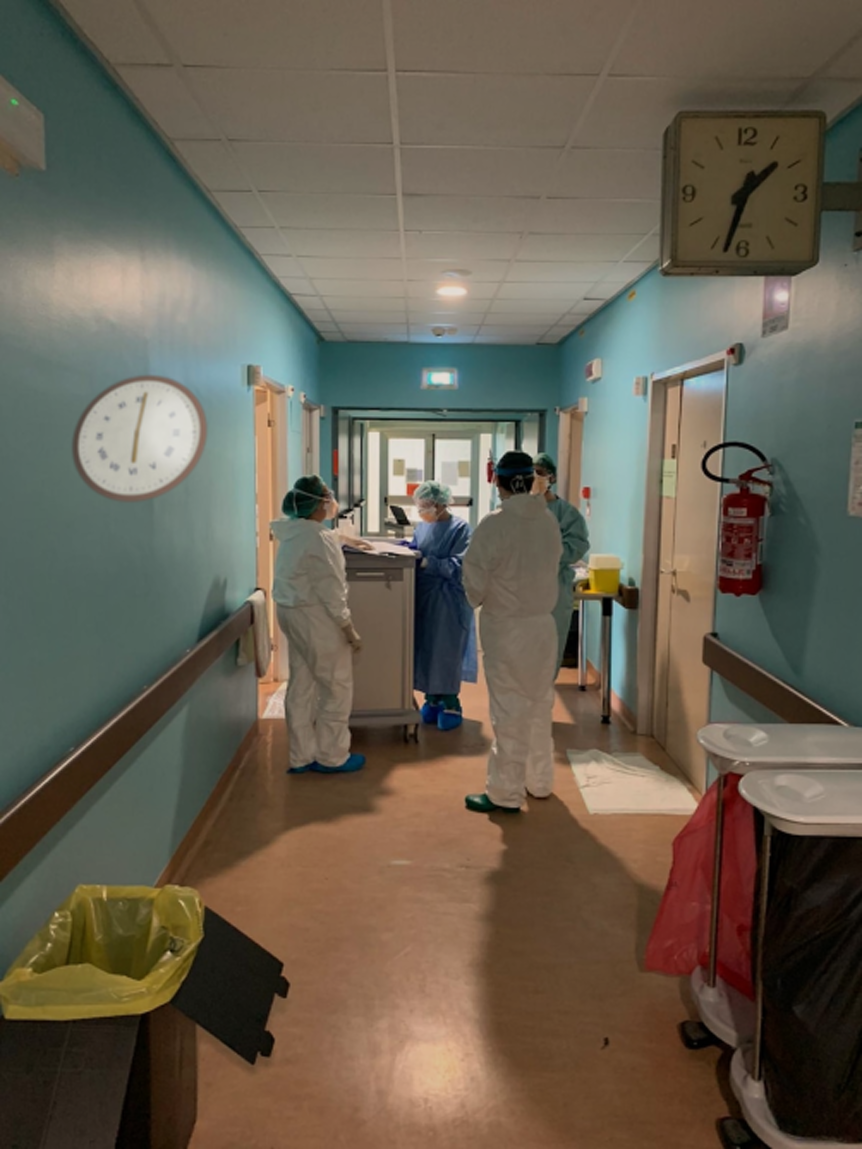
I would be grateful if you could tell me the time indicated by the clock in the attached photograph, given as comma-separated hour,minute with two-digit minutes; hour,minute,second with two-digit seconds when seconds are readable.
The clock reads 6,01
